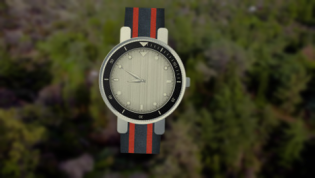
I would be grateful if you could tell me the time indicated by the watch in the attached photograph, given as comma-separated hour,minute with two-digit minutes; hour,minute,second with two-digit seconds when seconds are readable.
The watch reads 8,50
